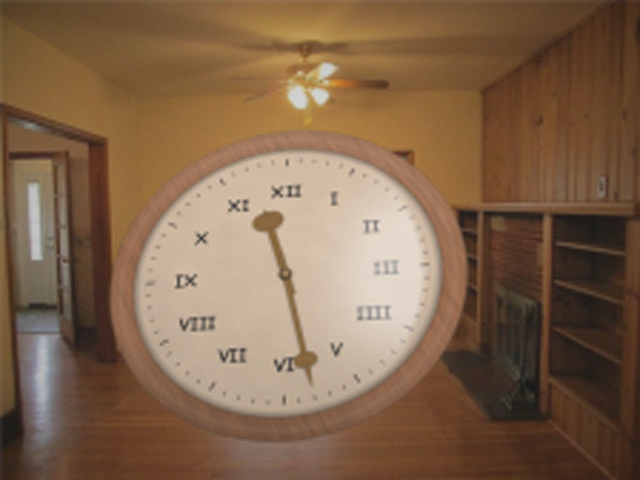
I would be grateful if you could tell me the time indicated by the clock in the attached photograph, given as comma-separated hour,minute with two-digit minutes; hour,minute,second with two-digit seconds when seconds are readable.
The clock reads 11,28
